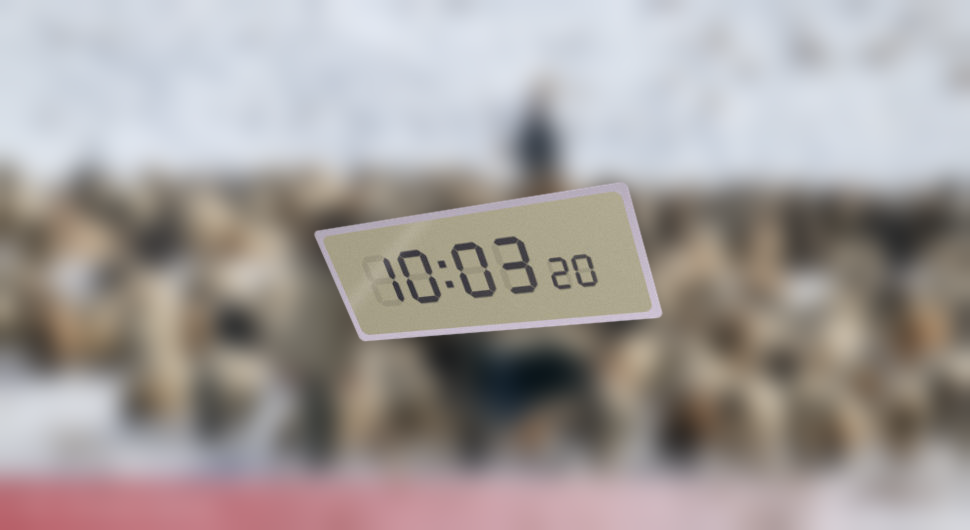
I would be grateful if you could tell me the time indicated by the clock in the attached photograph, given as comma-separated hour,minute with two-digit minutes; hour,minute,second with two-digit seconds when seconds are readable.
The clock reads 10,03,20
